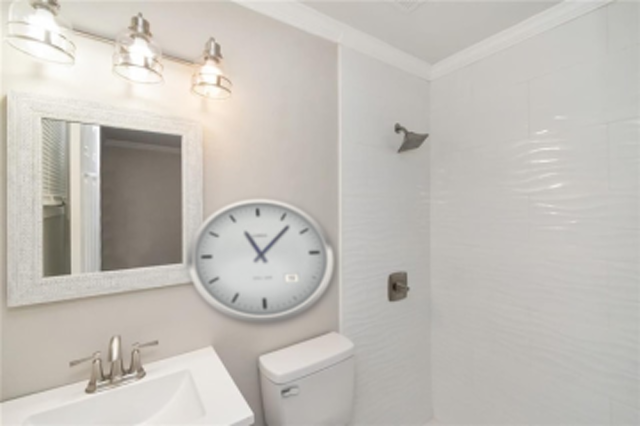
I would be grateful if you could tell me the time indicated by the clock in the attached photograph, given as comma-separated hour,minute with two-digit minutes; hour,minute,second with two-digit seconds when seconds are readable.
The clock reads 11,07
